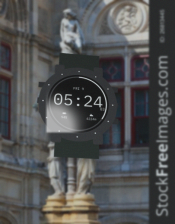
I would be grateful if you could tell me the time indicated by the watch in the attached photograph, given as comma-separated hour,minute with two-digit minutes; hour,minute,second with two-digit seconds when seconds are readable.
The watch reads 5,24
